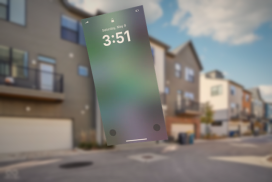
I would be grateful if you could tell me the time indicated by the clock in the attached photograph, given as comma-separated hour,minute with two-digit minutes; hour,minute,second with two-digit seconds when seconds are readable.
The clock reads 3,51
